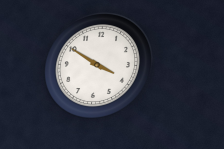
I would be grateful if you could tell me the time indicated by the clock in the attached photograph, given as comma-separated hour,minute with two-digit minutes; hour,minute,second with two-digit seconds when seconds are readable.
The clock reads 3,50
